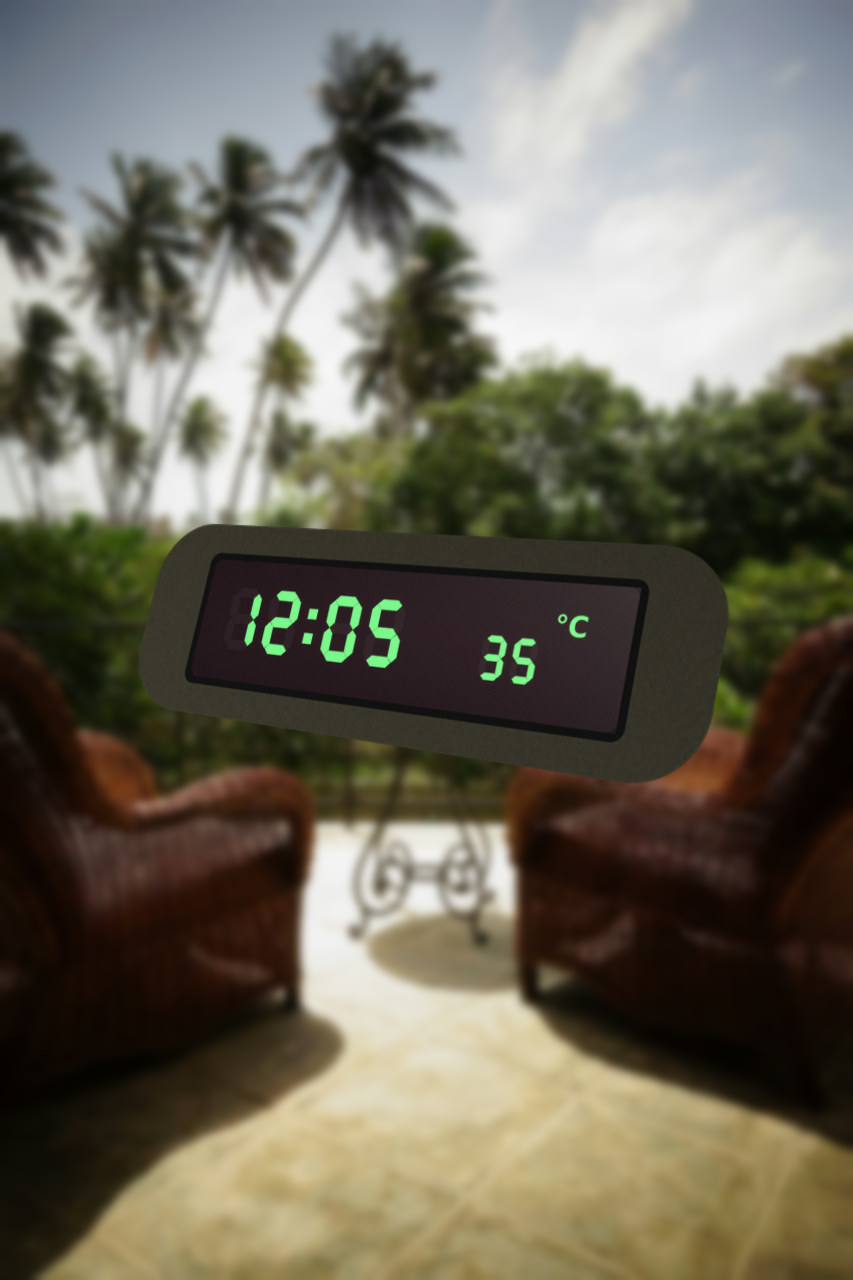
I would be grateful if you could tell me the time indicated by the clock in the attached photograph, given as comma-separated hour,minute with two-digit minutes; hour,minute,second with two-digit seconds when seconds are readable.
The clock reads 12,05
